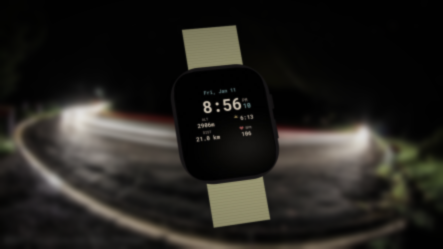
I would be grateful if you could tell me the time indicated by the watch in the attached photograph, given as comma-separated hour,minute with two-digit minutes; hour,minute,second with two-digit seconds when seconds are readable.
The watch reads 8,56
